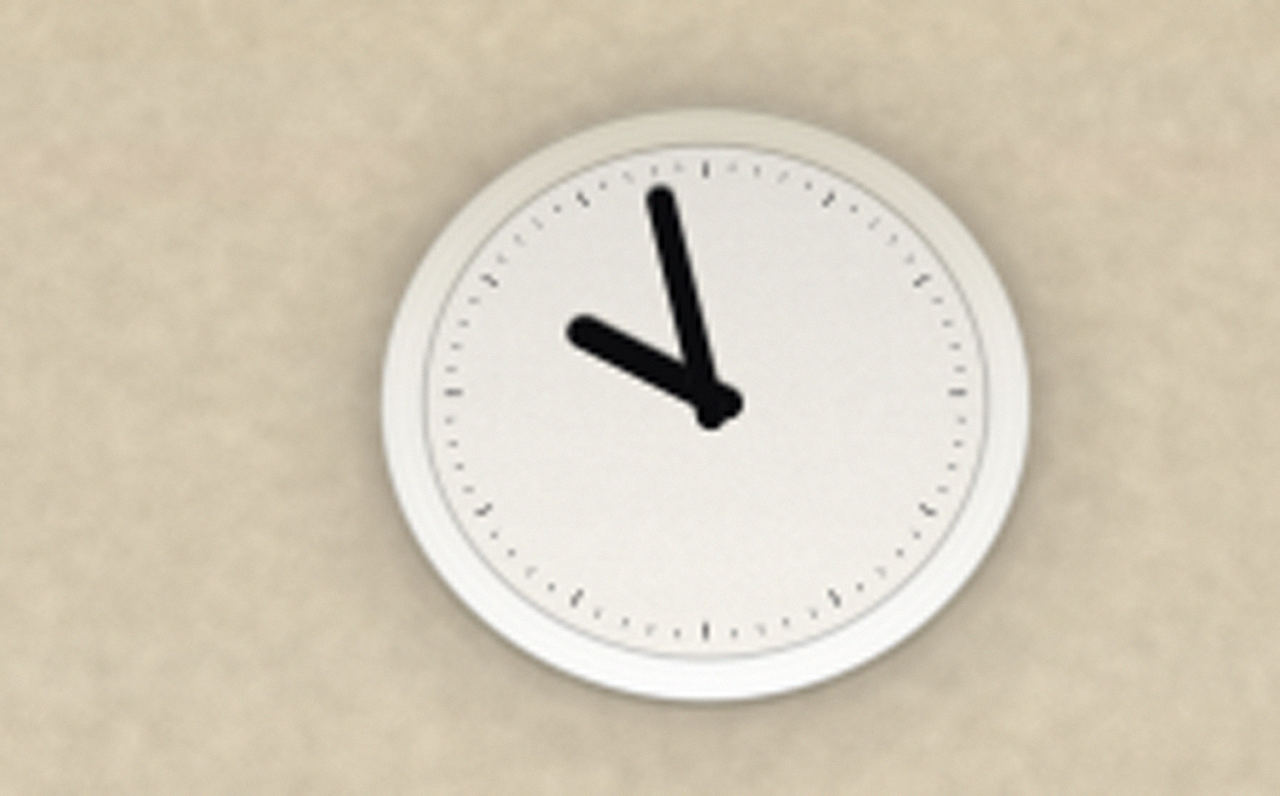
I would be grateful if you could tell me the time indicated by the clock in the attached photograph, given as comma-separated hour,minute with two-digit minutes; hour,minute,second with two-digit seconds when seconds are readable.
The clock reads 9,58
